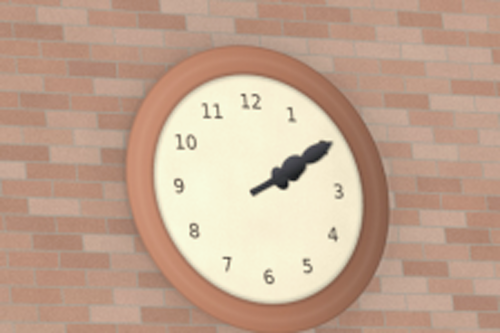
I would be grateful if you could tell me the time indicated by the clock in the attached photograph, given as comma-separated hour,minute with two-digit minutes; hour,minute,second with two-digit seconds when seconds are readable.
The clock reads 2,10
